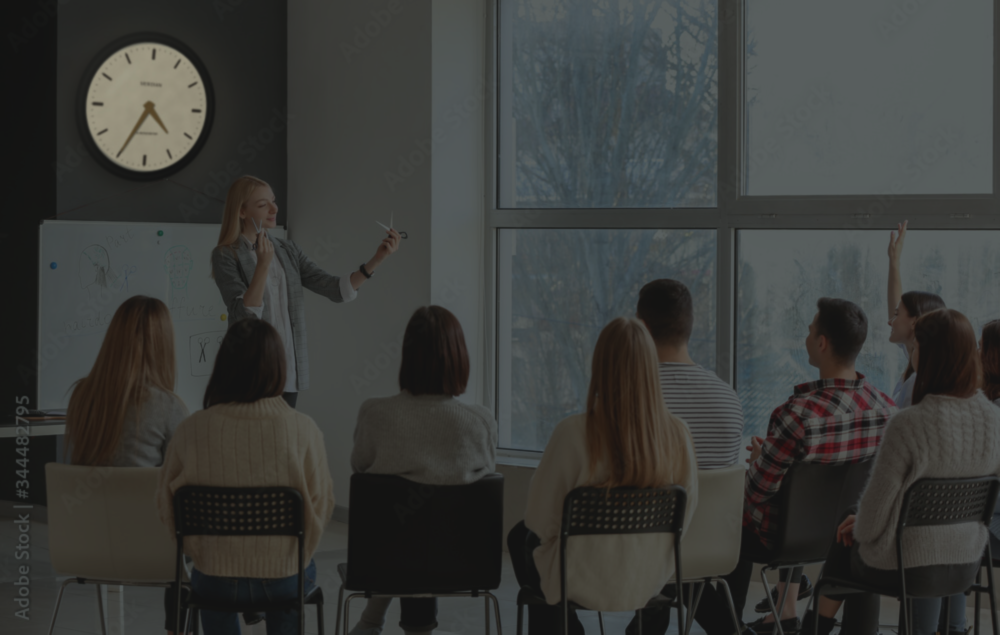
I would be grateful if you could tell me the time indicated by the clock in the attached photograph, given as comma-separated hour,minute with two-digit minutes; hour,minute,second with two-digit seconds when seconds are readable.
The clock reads 4,35
